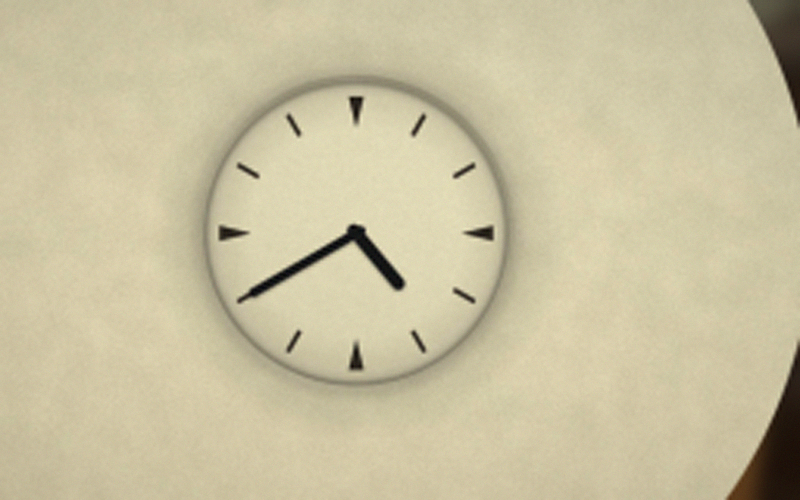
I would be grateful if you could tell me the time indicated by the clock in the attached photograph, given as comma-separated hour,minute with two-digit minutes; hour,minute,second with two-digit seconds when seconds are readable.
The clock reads 4,40
